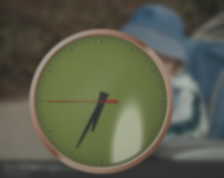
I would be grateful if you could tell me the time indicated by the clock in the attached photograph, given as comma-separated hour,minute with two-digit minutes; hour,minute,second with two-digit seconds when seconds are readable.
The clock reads 6,34,45
